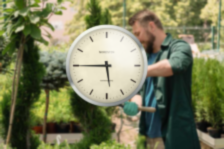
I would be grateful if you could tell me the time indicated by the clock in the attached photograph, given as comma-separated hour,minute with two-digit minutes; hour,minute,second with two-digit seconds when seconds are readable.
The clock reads 5,45
